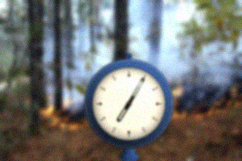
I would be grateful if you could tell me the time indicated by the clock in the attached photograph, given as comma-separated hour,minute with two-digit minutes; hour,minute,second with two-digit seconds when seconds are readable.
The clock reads 7,05
